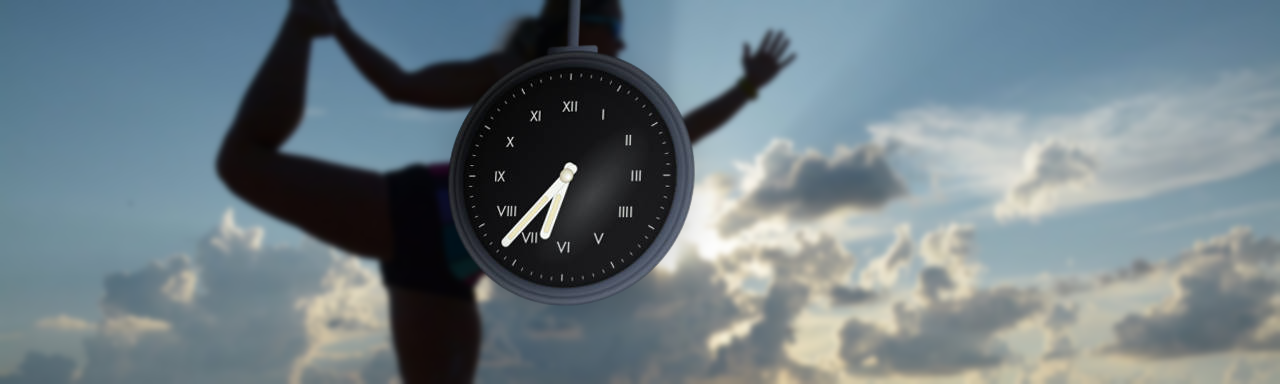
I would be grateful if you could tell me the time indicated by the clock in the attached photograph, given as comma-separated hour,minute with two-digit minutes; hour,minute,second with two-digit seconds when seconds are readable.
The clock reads 6,37
